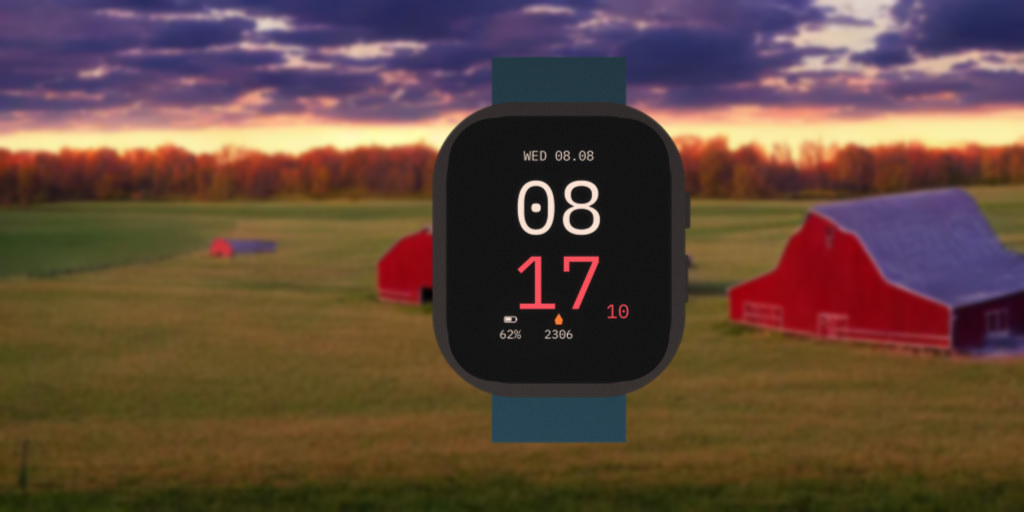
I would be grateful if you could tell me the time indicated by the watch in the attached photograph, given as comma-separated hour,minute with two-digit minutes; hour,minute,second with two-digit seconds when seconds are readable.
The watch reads 8,17,10
